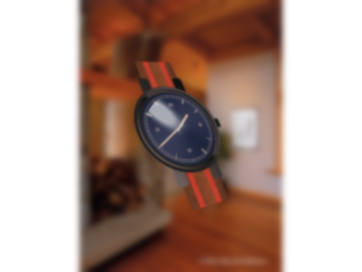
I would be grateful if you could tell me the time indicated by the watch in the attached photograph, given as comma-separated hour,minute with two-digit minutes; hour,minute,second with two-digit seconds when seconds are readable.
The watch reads 1,40
